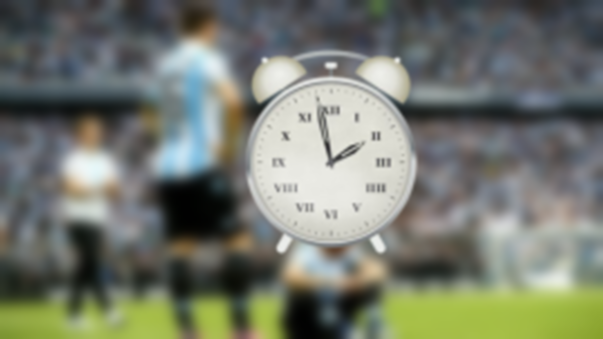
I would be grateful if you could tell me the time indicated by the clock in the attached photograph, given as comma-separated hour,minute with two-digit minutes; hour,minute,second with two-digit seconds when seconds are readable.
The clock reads 1,58
